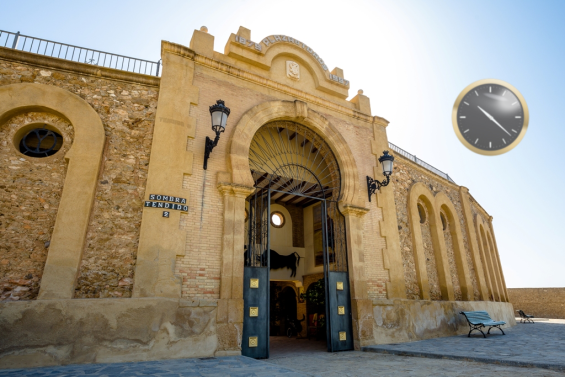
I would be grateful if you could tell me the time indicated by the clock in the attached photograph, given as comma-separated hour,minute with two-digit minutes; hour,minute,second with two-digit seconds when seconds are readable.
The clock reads 10,22
